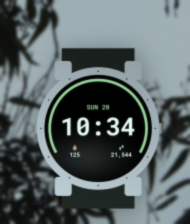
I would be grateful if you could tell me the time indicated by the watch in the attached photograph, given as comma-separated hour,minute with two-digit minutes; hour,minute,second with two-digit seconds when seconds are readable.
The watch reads 10,34
